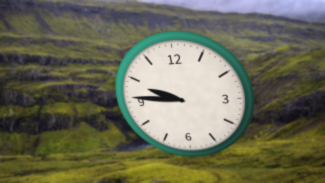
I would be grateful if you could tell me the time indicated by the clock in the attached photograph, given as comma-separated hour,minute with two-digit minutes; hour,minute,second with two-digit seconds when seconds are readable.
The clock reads 9,46
